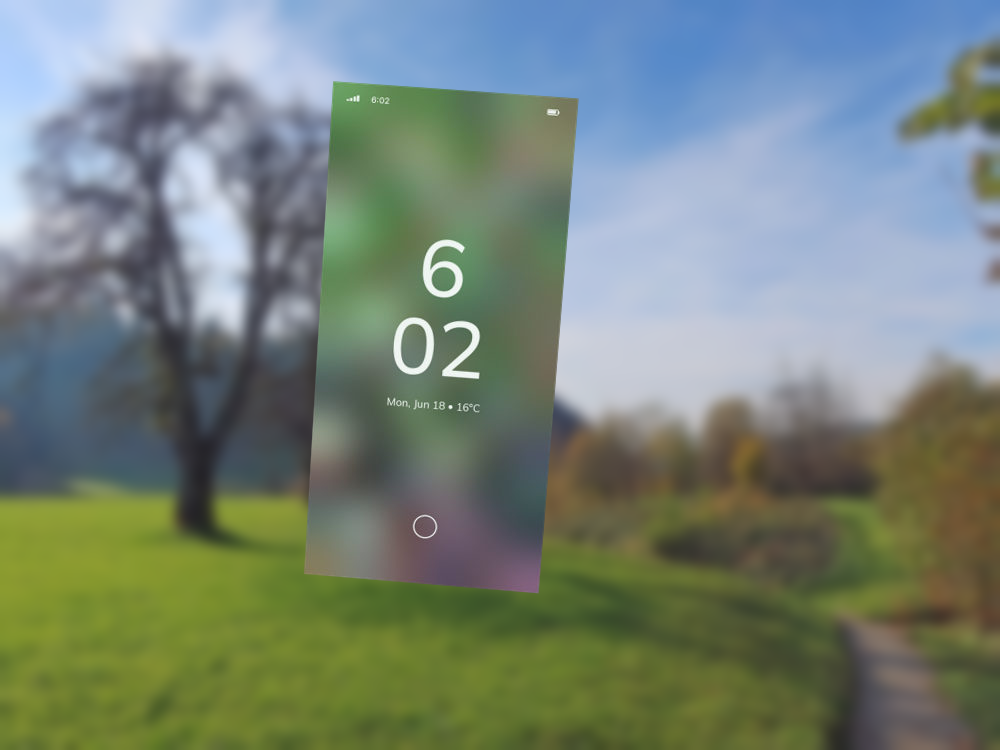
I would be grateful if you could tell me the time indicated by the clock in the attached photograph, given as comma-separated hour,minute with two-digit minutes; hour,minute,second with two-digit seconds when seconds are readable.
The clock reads 6,02
